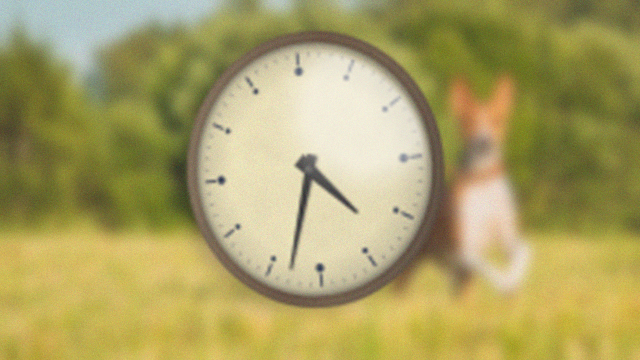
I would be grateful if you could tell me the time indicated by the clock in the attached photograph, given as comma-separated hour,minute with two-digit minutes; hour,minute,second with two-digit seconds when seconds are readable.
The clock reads 4,33
